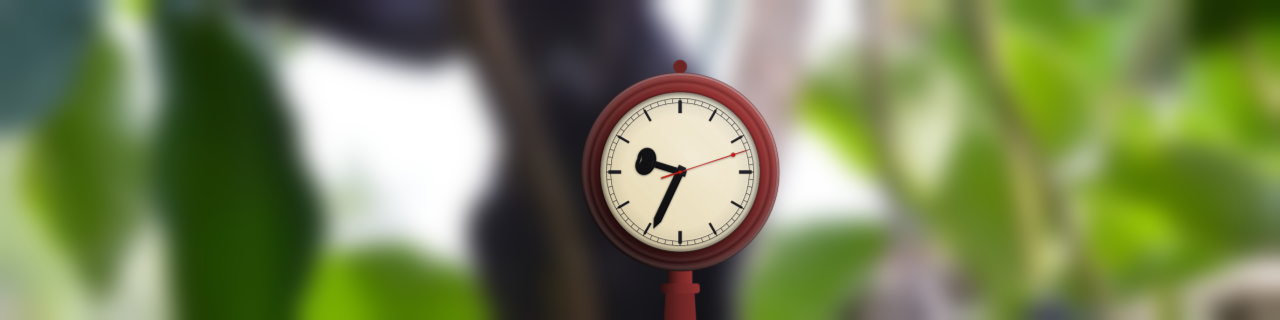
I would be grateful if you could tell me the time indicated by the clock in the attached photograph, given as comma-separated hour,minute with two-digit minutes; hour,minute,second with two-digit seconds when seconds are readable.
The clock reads 9,34,12
